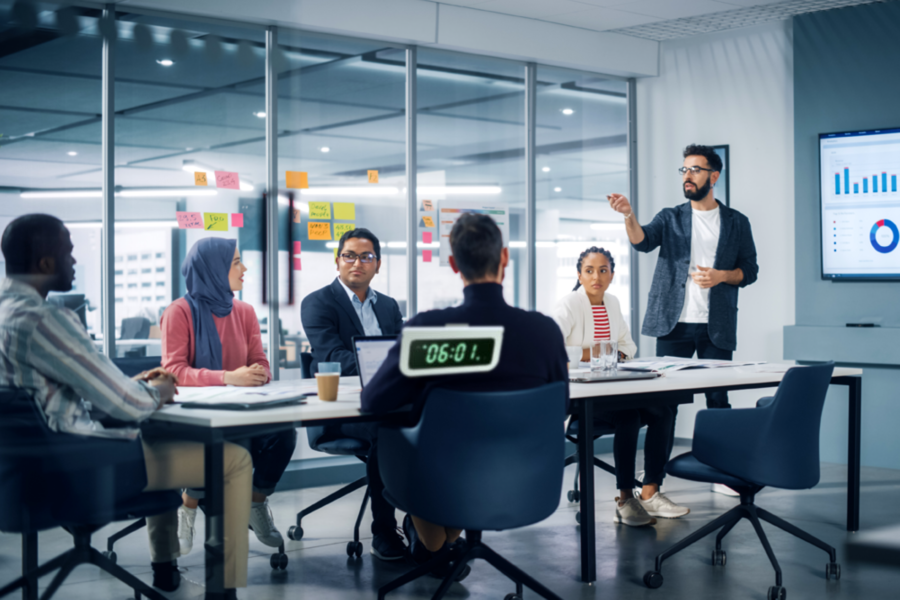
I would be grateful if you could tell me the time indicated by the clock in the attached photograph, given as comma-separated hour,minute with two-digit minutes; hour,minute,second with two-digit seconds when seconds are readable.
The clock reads 6,01
